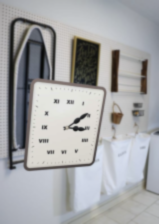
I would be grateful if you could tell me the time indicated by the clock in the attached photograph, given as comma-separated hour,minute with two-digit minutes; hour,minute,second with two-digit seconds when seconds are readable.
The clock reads 3,09
